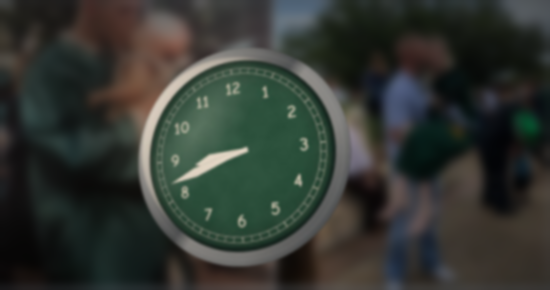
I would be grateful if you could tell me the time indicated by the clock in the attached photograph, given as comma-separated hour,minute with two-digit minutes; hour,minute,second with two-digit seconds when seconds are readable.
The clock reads 8,42
